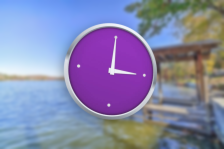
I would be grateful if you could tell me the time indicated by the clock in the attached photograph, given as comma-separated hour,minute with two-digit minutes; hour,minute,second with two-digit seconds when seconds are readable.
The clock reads 3,00
